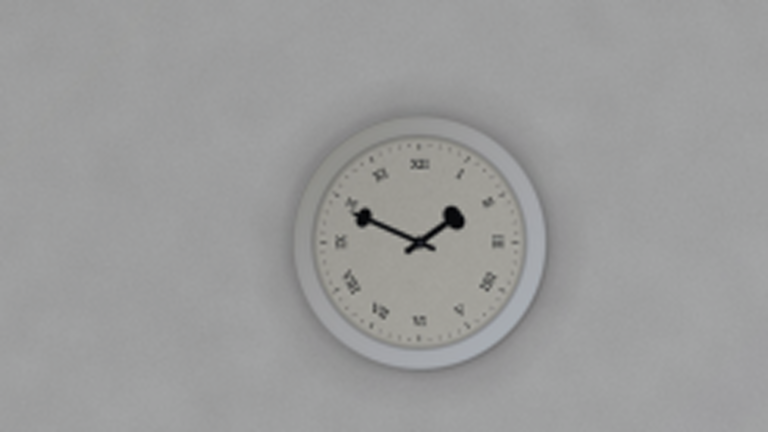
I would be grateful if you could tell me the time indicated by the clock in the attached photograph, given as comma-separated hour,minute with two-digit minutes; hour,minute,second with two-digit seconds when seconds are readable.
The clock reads 1,49
